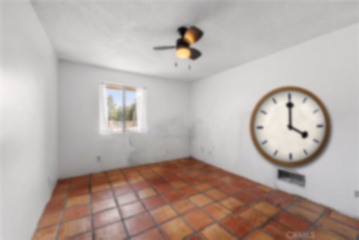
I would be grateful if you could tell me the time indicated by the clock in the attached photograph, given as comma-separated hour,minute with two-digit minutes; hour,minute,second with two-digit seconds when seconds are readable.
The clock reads 4,00
